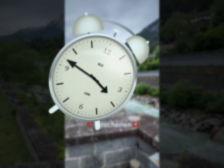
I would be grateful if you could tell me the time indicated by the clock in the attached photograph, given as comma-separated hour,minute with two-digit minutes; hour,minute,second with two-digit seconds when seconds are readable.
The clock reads 3,47
